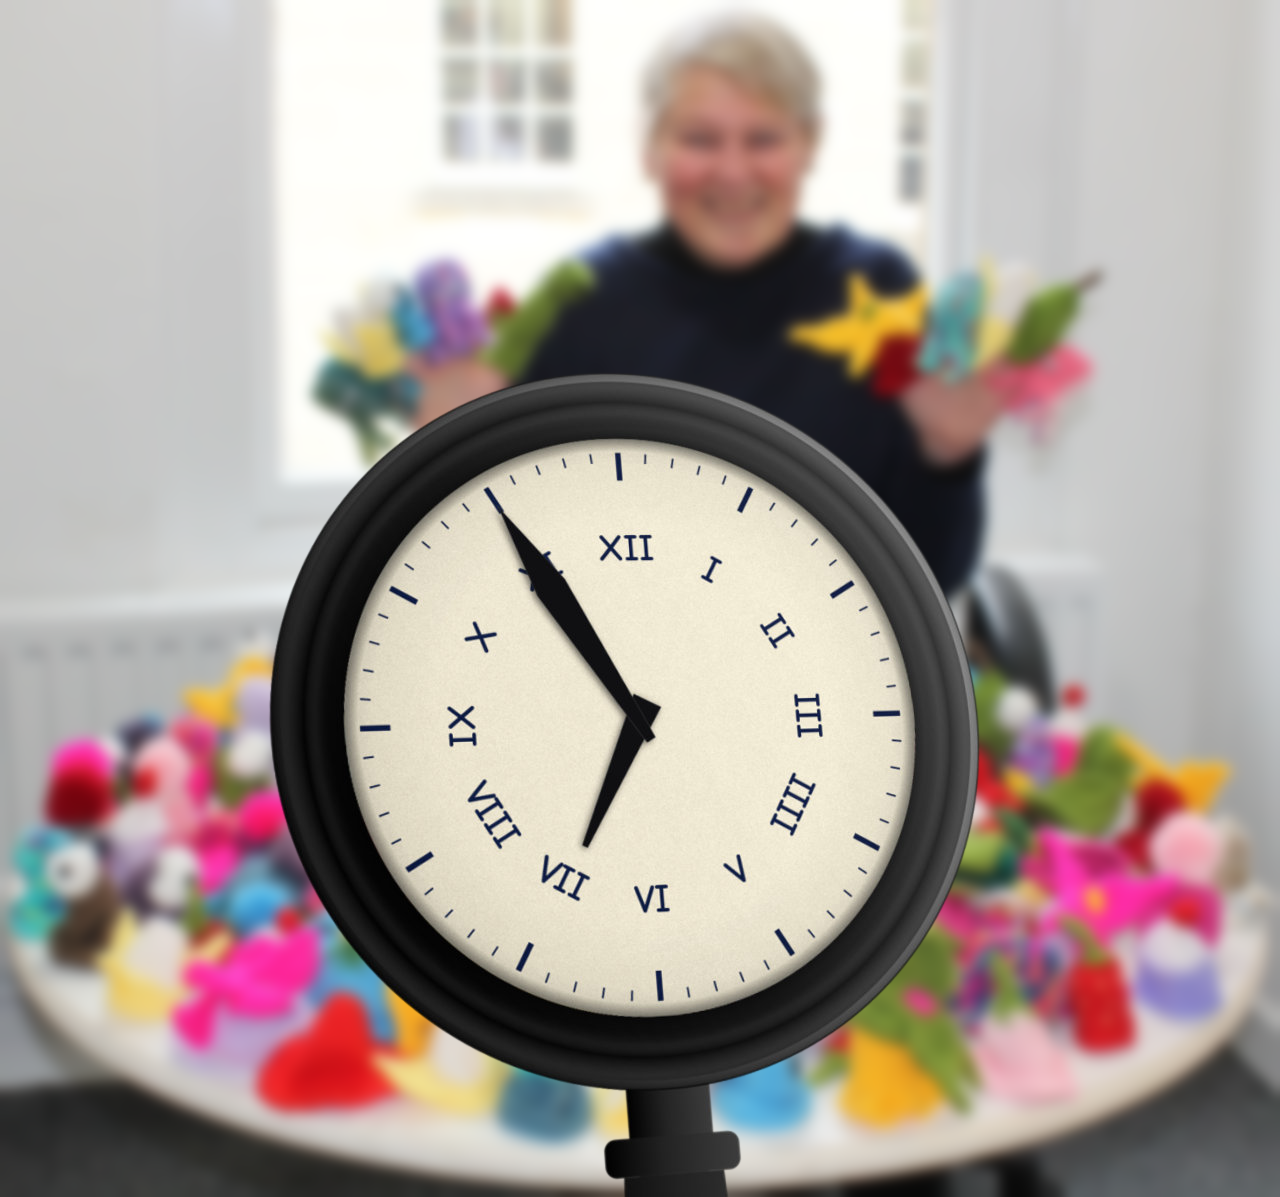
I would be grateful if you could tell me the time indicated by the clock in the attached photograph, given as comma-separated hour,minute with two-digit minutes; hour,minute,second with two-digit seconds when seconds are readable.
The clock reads 6,55
